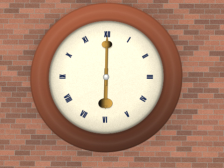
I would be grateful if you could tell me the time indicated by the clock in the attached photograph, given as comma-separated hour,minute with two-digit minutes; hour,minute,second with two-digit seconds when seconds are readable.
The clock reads 6,00
